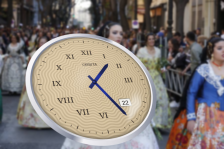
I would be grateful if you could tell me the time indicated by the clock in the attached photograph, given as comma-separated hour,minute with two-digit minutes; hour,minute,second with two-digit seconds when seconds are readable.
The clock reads 1,25
